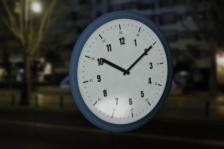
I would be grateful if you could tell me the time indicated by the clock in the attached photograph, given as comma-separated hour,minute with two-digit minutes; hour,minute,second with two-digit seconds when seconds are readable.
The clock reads 10,10
